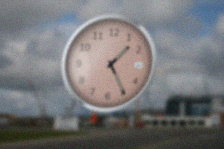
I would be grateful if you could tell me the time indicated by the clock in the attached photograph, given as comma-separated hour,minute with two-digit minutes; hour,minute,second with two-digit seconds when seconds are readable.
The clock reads 1,25
